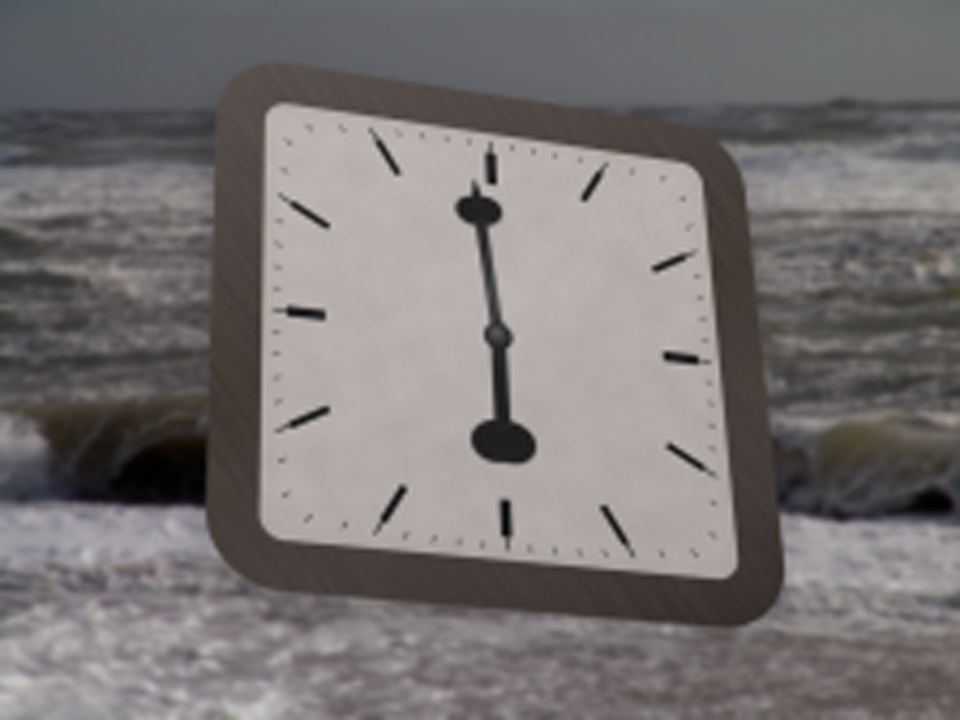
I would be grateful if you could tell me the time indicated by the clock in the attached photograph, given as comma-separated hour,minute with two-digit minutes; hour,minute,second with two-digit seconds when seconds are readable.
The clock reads 5,59
